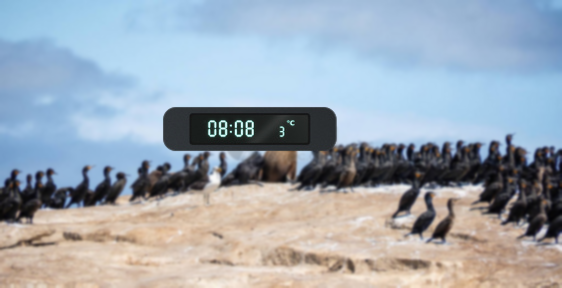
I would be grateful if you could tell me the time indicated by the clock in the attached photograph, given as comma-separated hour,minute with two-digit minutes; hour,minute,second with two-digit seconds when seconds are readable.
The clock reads 8,08
